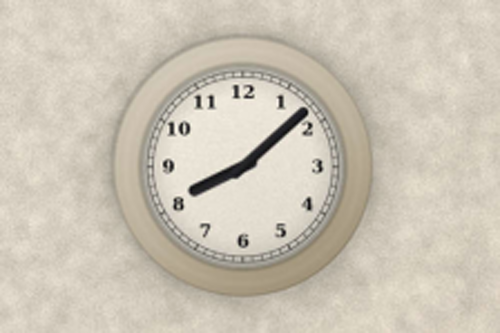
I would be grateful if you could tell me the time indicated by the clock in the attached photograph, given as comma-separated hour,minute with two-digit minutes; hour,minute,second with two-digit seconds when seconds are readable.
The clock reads 8,08
